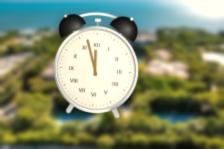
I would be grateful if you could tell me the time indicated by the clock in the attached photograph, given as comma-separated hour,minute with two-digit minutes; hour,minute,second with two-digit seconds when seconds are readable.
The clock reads 11,57
